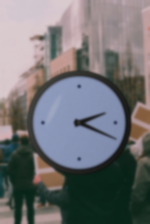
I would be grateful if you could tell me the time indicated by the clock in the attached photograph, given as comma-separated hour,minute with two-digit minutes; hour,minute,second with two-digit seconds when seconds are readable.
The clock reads 2,19
